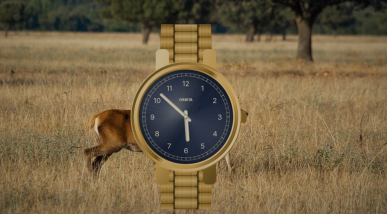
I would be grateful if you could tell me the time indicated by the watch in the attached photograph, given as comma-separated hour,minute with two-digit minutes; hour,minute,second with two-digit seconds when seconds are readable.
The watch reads 5,52
